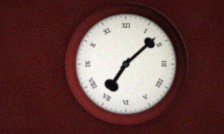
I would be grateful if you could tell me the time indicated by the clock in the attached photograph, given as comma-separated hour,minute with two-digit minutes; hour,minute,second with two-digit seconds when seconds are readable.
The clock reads 7,08
